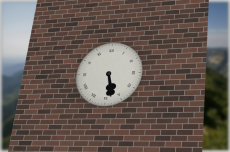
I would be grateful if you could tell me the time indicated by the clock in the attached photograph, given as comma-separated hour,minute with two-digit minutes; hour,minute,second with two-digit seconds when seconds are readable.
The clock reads 5,28
